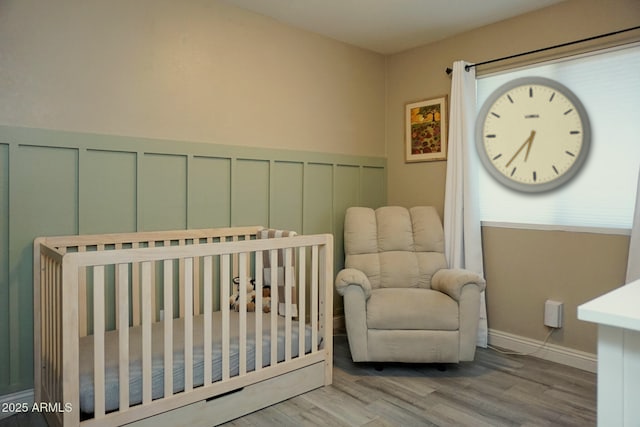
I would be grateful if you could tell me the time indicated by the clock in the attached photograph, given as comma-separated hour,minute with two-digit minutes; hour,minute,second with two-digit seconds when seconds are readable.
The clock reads 6,37
